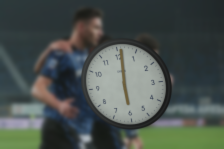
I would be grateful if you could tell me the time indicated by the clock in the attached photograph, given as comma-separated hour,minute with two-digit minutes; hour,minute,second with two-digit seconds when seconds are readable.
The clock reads 6,01
